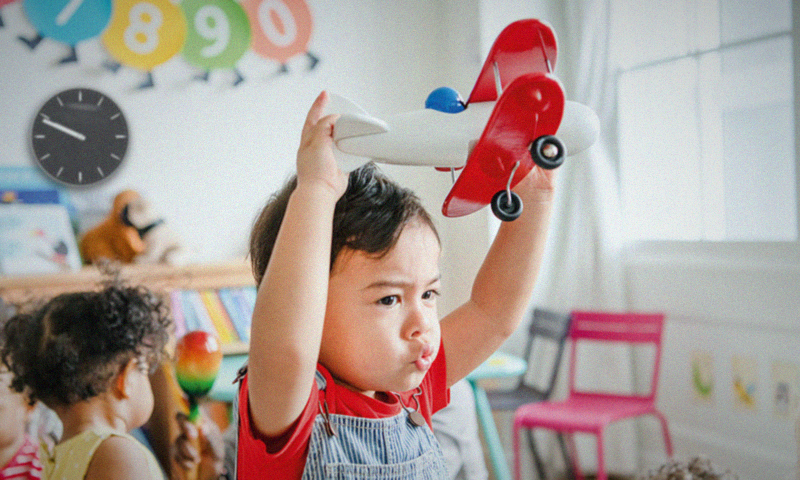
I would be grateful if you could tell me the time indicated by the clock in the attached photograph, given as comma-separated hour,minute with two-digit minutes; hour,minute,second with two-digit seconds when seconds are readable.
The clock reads 9,49
